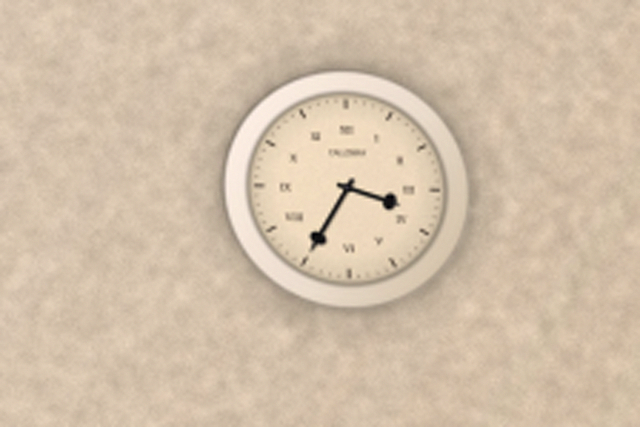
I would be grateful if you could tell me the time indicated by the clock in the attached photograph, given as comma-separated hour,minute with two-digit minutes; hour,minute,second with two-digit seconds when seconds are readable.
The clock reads 3,35
